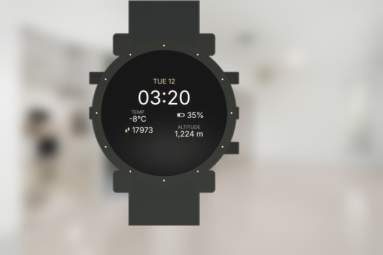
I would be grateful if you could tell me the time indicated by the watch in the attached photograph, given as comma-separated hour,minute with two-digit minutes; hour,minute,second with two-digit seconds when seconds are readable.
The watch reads 3,20
